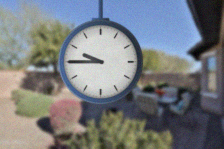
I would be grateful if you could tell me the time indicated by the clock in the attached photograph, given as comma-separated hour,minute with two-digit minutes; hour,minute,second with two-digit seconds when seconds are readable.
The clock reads 9,45
